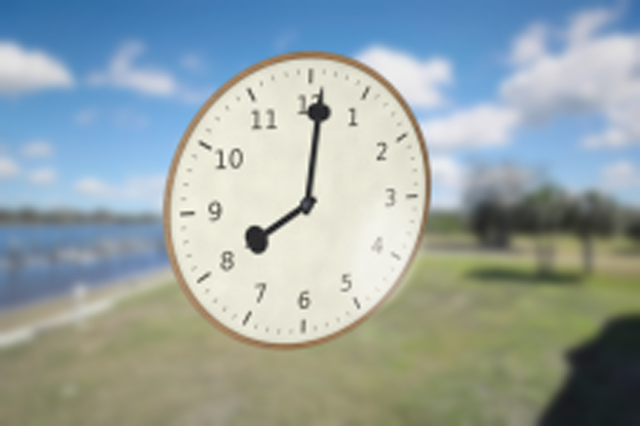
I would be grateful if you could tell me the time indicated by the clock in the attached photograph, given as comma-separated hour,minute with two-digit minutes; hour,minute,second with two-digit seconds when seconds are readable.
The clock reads 8,01
